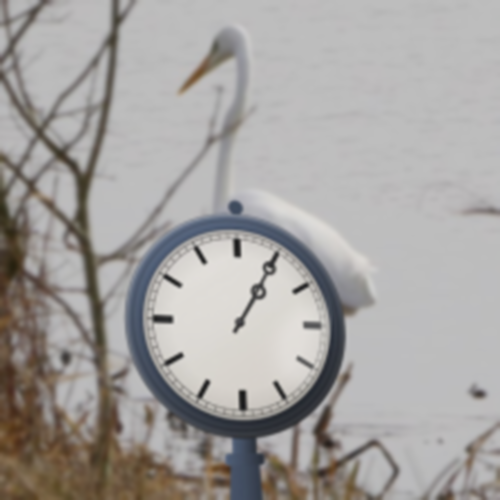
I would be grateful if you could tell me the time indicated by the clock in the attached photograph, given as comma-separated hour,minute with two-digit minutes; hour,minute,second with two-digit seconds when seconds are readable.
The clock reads 1,05
